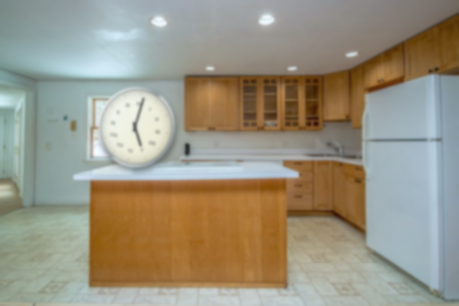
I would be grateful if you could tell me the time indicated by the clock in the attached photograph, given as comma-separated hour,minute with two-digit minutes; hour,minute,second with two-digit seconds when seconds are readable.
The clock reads 5,01
